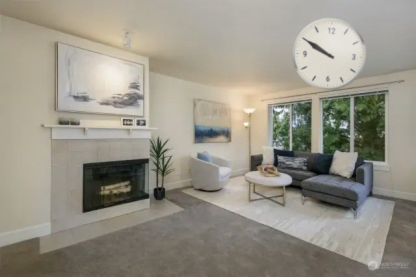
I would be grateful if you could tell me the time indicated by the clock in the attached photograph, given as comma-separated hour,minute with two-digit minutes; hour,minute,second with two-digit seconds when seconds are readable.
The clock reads 9,50
